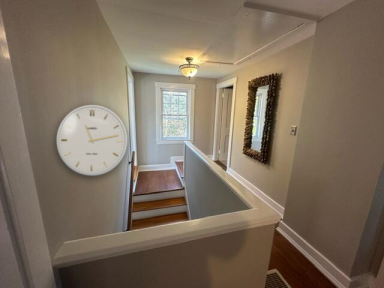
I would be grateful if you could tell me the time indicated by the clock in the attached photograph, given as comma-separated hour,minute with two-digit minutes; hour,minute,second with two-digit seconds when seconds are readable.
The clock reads 11,13
